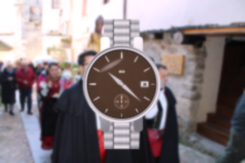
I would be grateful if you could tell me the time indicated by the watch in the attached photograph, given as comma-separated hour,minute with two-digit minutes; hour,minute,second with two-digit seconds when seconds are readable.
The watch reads 10,22
